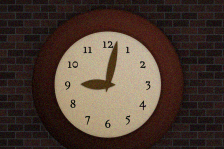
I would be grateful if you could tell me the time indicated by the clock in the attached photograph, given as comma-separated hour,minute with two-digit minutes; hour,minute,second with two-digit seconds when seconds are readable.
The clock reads 9,02
